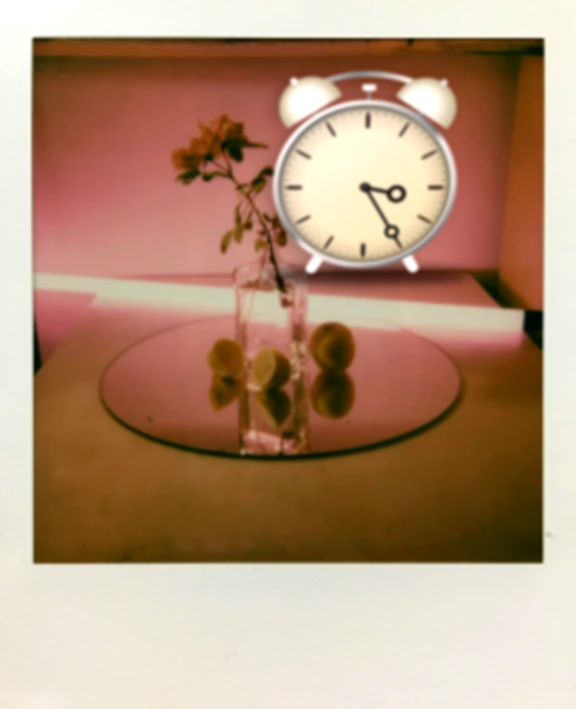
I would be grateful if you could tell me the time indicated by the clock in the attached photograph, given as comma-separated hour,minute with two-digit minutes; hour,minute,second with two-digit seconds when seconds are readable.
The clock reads 3,25
